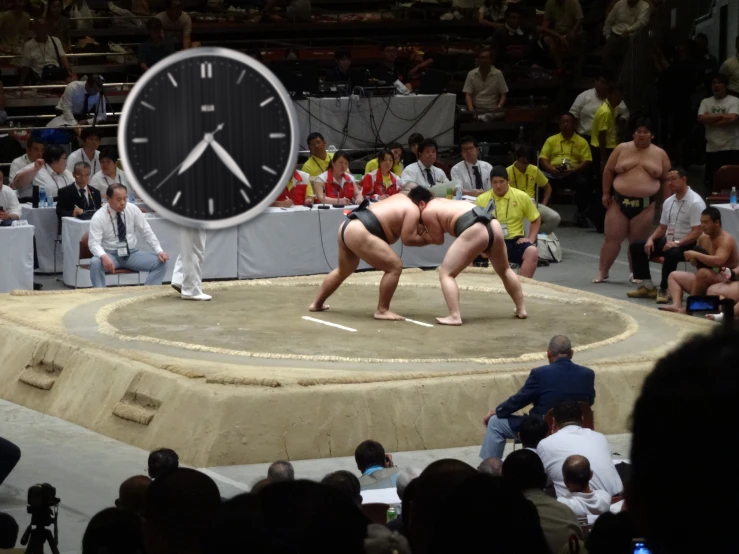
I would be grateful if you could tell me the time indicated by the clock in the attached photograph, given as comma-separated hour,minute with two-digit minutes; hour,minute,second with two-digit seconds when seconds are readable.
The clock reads 7,23,38
